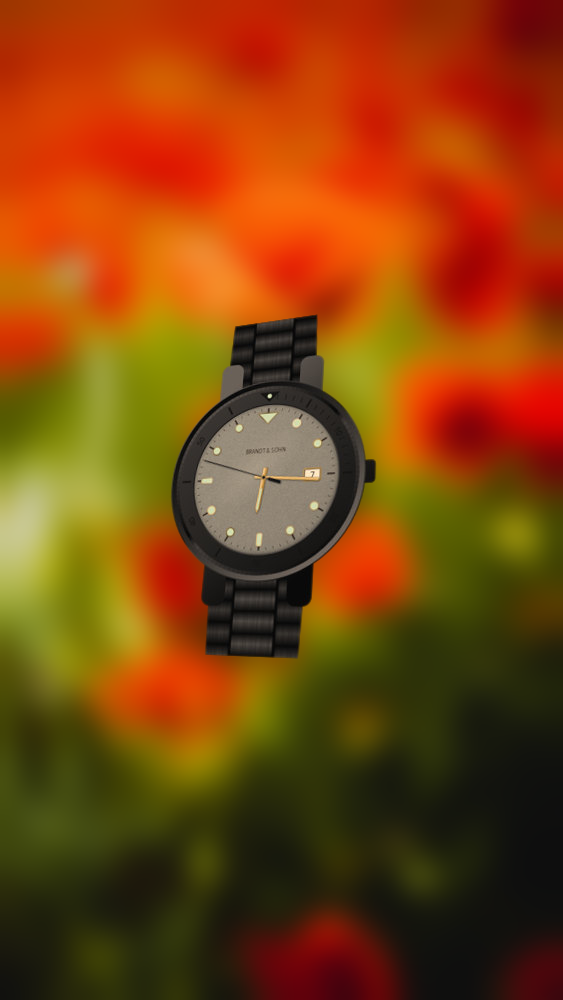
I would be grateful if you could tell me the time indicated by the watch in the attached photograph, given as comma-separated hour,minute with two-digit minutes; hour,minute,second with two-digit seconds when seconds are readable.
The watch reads 6,15,48
